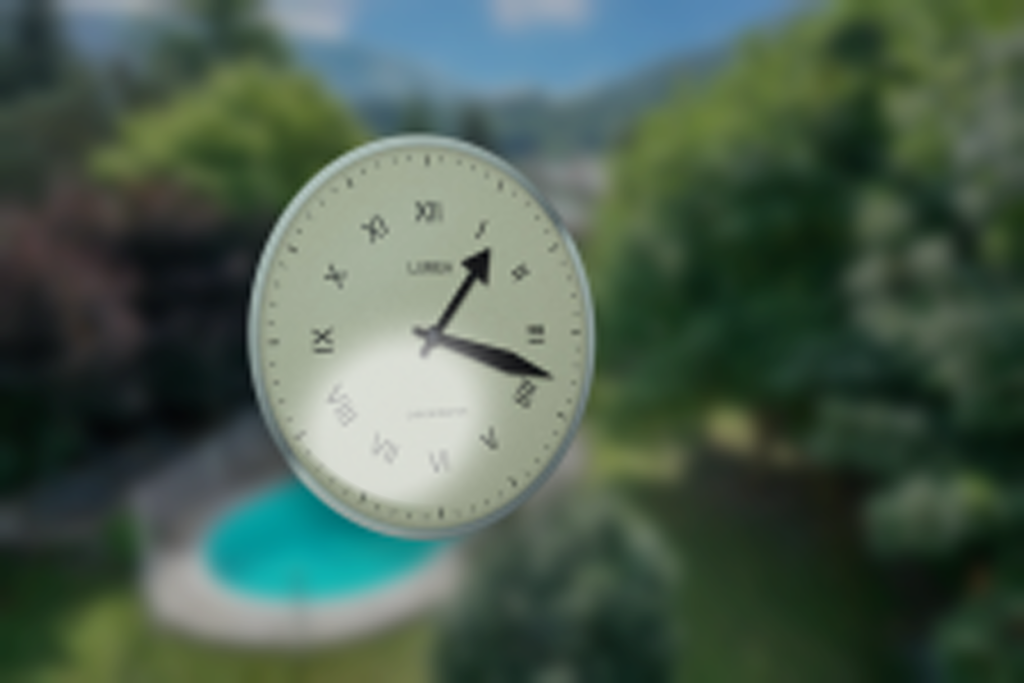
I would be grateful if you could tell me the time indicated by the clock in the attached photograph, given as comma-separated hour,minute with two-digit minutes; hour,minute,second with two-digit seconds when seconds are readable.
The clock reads 1,18
